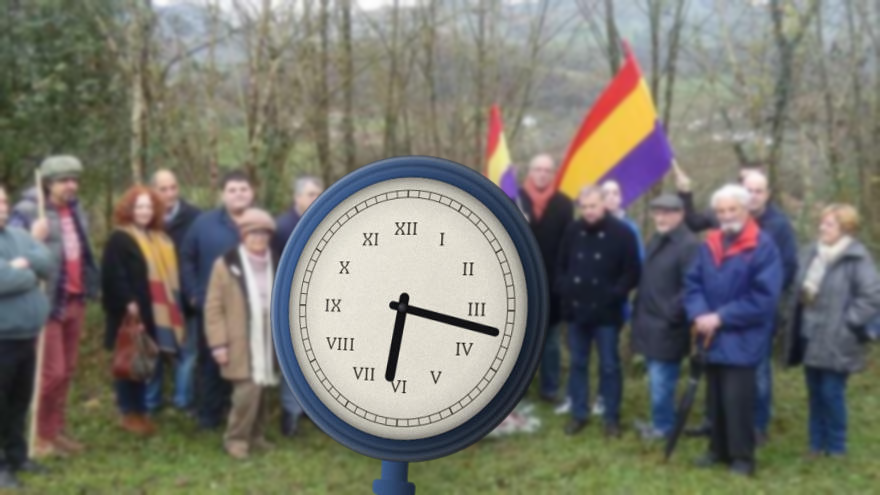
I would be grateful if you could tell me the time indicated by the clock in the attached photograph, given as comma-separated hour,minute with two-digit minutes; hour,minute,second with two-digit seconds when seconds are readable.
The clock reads 6,17
